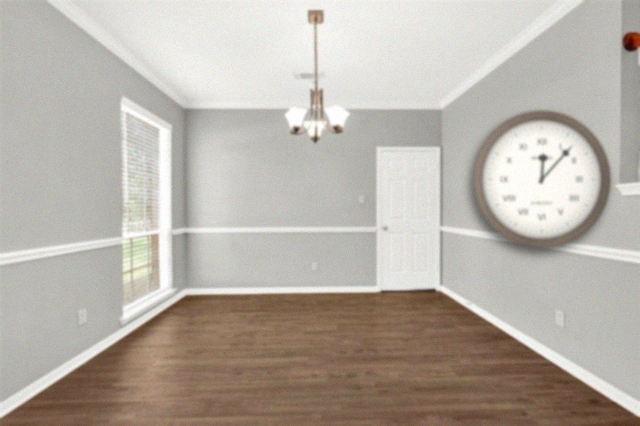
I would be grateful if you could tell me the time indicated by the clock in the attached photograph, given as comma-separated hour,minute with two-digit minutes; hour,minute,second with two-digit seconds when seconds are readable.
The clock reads 12,07
